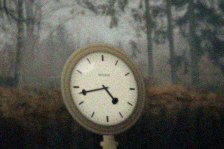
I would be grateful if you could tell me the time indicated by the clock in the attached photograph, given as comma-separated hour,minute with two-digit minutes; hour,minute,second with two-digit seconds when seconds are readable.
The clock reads 4,43
